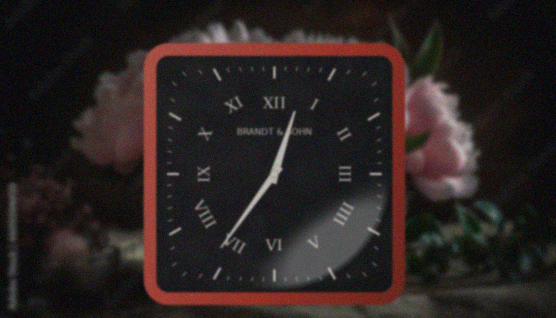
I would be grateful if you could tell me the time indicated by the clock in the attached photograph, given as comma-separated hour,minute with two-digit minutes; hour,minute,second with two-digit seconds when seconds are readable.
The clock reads 12,36
